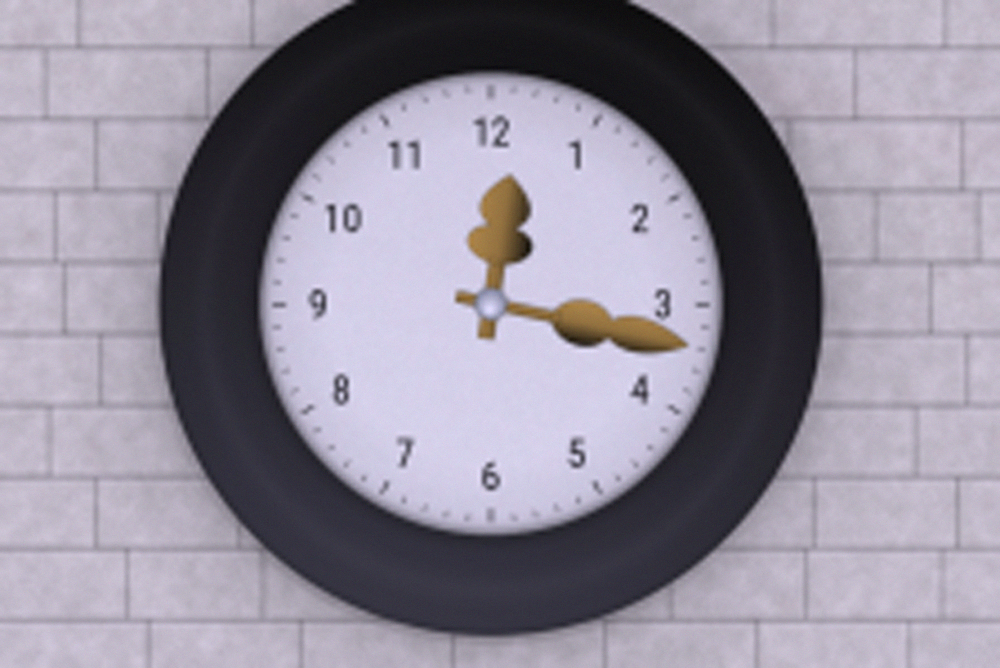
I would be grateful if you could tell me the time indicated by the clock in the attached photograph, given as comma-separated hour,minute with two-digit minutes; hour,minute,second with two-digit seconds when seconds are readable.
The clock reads 12,17
